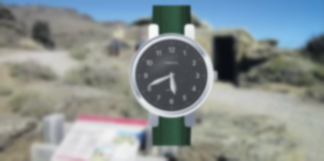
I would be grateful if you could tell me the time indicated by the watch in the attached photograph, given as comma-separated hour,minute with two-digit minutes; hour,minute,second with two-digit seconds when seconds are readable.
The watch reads 5,41
